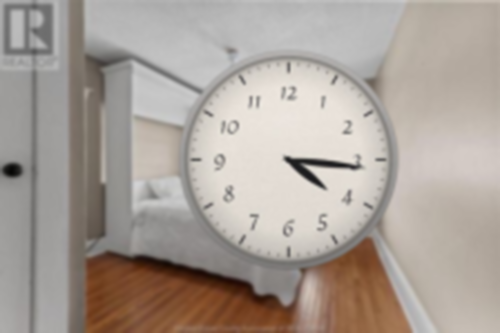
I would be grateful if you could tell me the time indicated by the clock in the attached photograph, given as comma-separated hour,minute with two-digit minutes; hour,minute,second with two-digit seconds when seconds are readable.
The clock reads 4,16
